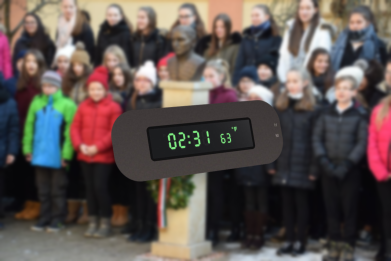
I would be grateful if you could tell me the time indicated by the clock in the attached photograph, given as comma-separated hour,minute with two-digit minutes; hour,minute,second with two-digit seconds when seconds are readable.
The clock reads 2,31
